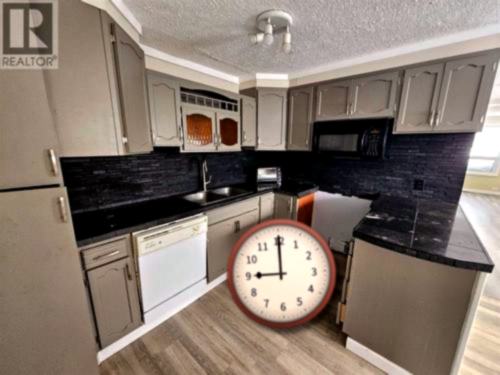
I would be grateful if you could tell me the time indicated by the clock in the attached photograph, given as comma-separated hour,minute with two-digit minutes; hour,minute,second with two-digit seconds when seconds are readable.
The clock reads 9,00
